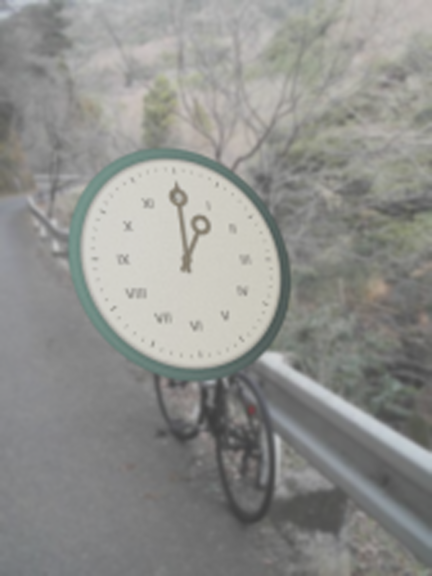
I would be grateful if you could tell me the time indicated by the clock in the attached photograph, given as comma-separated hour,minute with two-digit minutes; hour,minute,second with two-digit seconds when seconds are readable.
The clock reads 1,00
